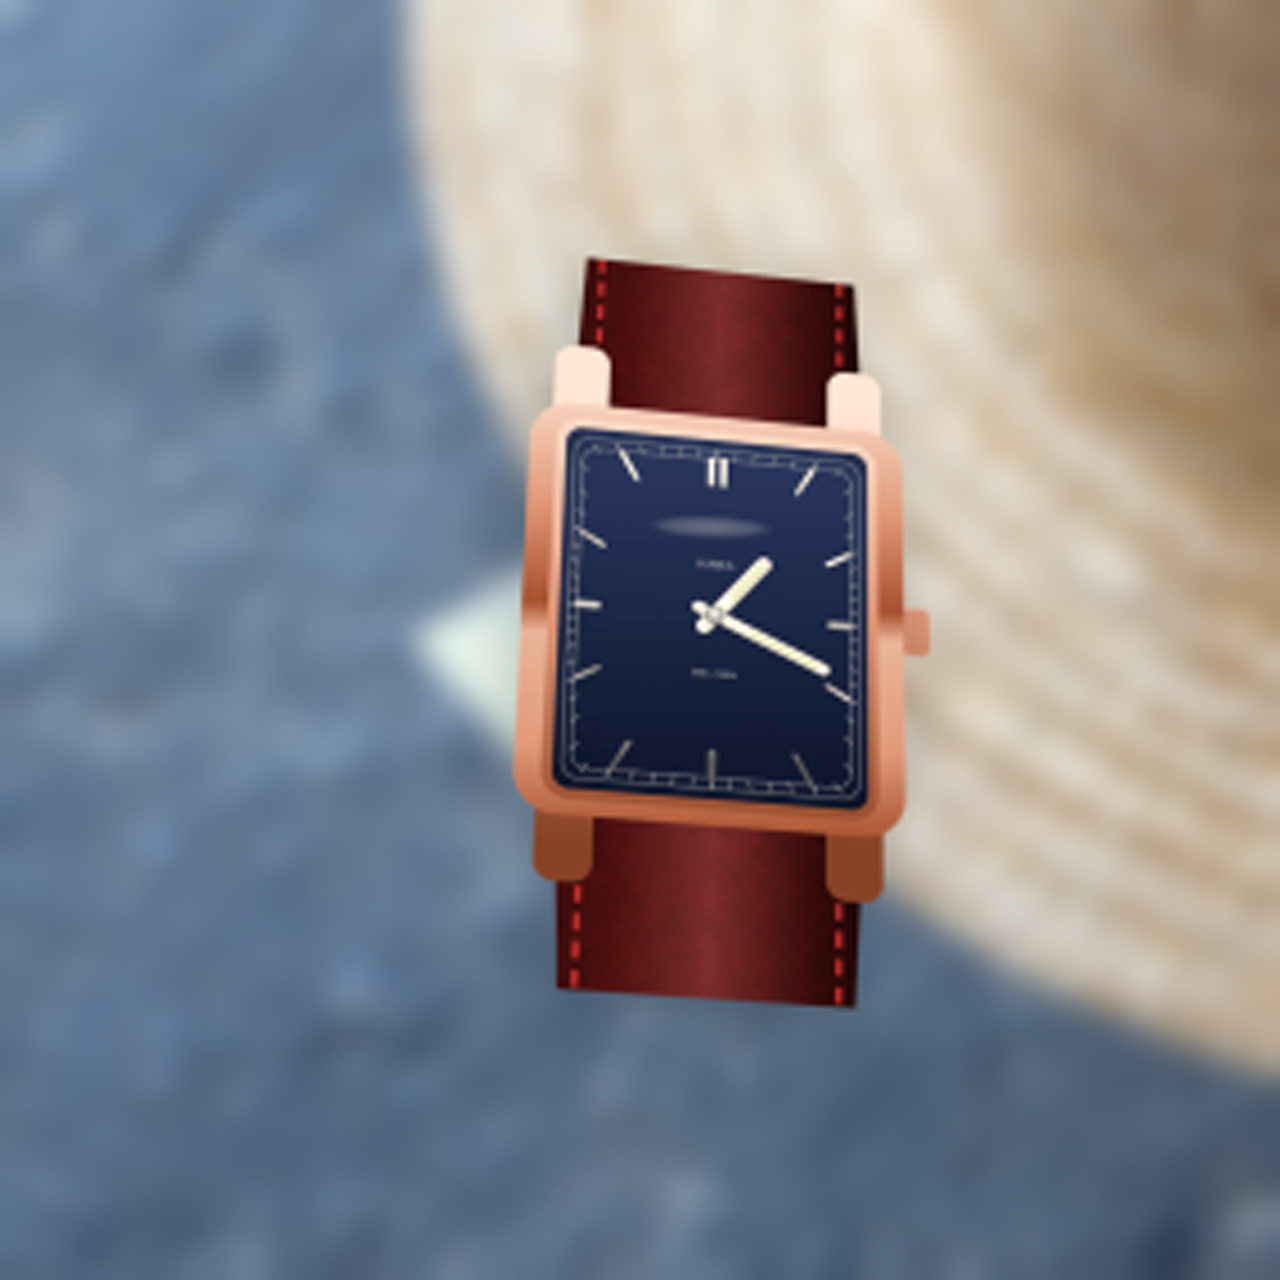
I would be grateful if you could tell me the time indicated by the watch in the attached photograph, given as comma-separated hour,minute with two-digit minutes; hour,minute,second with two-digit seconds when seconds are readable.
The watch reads 1,19
